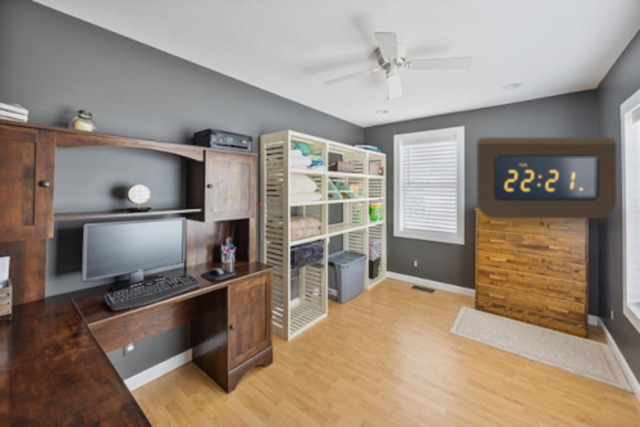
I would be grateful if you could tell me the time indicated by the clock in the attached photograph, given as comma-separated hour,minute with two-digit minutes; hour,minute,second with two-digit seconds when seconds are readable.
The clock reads 22,21
